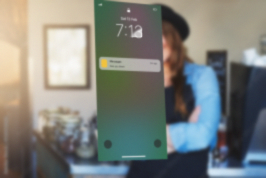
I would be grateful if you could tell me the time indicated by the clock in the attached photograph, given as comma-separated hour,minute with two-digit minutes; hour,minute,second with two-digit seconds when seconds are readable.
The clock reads 7,13
